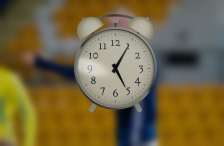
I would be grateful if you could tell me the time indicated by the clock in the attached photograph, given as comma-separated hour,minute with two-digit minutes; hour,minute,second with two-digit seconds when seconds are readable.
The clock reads 5,05
